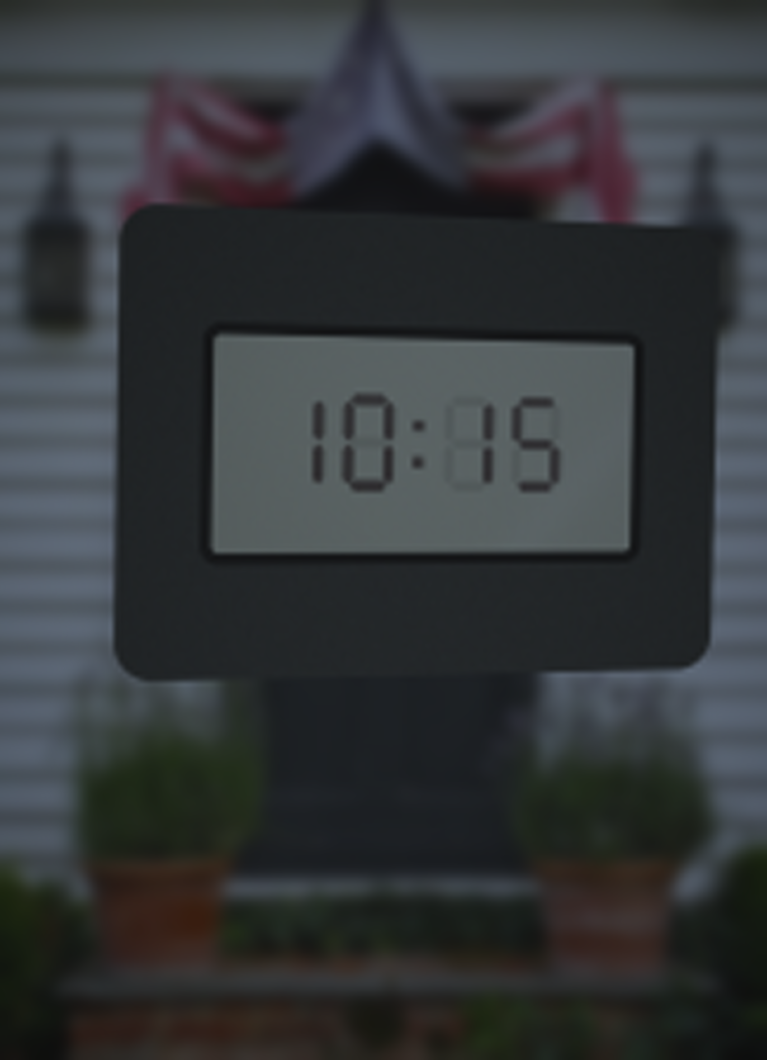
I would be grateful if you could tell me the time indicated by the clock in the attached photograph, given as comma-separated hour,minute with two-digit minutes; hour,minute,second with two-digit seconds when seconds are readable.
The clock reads 10,15
